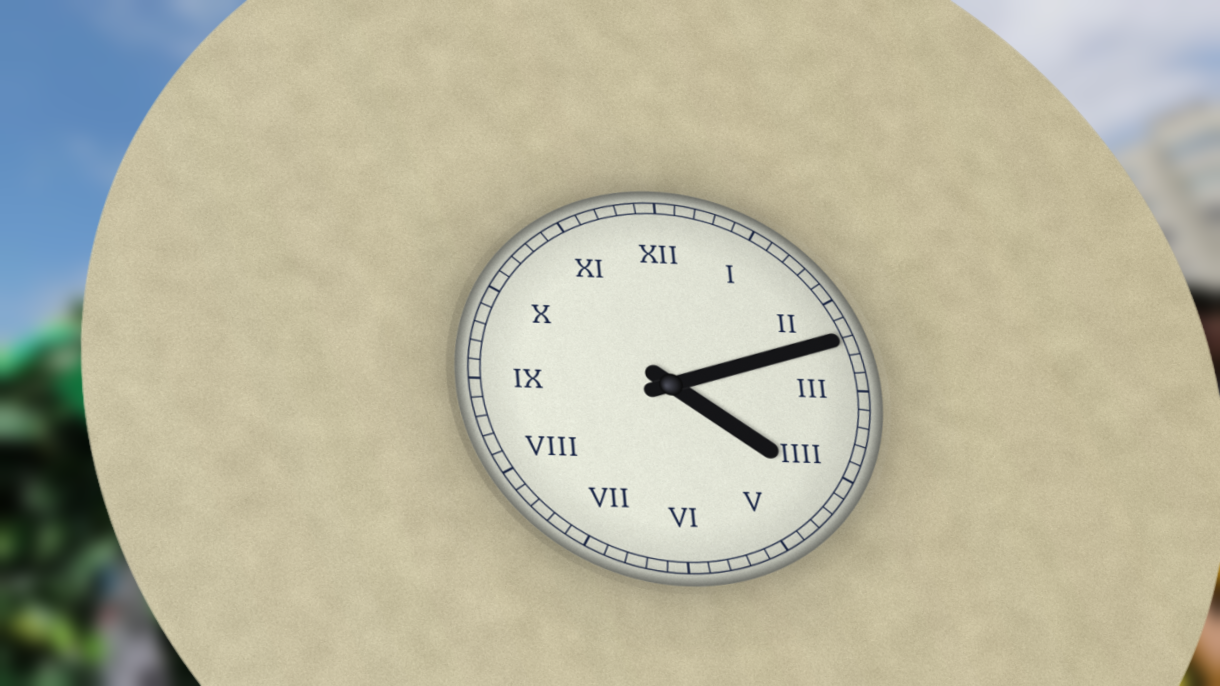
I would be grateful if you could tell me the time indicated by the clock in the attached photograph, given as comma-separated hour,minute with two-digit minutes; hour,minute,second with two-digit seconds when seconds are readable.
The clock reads 4,12
